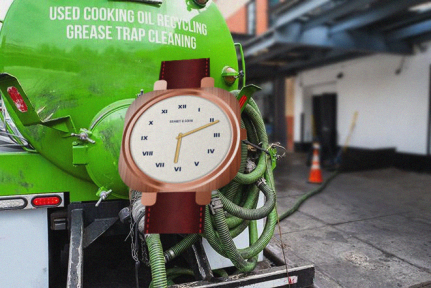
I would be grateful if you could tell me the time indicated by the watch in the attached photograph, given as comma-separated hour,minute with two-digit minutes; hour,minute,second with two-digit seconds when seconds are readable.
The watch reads 6,11
